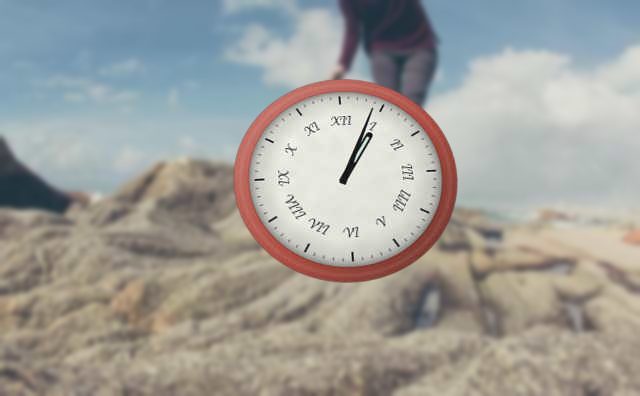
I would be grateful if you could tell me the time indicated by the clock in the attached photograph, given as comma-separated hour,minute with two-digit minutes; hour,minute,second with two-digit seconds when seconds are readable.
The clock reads 1,04
